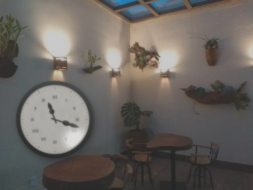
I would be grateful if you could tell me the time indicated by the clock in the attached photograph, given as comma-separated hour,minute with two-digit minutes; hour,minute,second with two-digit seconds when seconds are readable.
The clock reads 11,18
